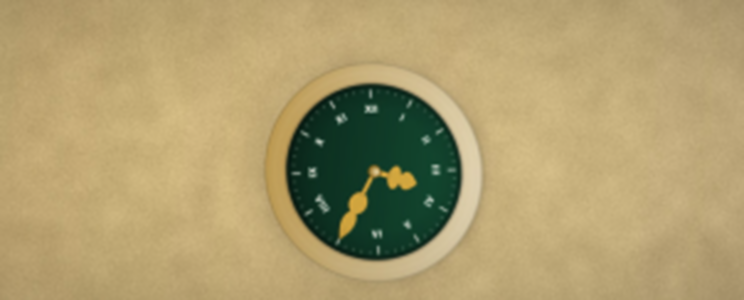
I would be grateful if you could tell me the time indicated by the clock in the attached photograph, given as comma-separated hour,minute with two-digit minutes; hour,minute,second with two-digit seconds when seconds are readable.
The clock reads 3,35
